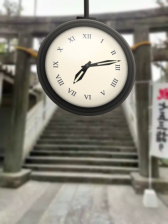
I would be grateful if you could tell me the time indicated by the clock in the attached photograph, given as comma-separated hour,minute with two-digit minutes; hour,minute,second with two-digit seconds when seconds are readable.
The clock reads 7,13
